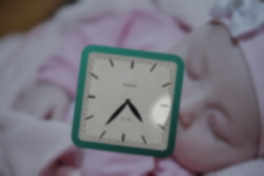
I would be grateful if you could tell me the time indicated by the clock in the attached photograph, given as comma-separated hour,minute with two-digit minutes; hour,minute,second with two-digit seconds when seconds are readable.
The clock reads 4,36
